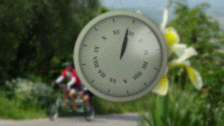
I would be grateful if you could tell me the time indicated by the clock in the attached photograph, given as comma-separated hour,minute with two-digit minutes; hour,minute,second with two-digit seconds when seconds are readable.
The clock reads 11,59
